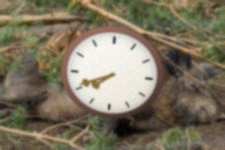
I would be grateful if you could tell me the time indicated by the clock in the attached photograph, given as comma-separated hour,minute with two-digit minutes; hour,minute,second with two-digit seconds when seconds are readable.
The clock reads 7,41
